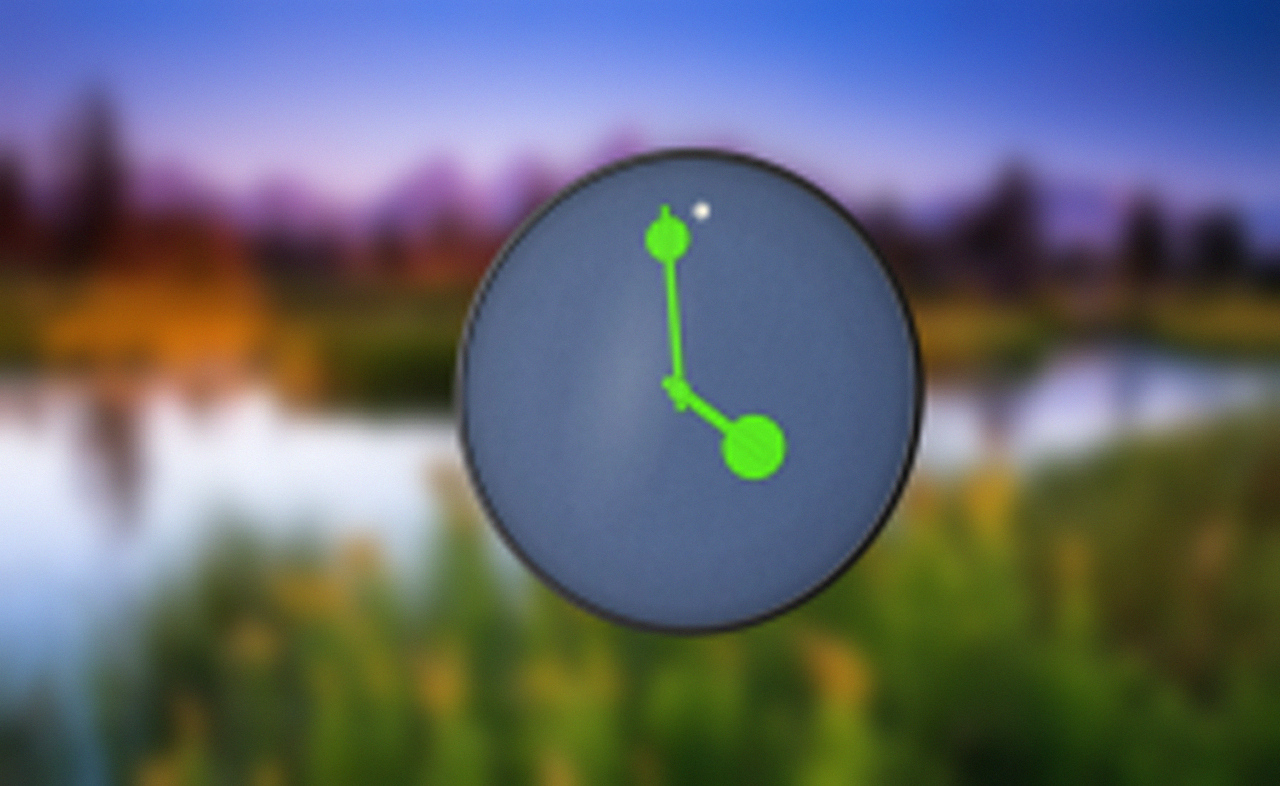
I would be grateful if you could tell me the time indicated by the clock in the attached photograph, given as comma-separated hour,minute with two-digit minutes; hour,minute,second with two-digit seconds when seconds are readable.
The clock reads 3,58
